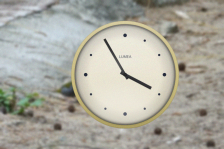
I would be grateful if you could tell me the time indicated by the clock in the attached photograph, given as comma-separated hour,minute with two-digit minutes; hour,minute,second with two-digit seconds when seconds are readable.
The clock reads 3,55
